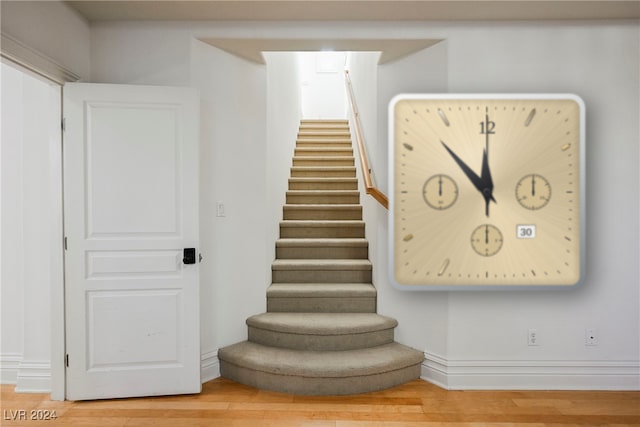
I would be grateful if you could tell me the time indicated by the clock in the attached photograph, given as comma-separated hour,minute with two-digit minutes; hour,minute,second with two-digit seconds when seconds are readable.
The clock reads 11,53
